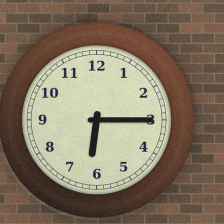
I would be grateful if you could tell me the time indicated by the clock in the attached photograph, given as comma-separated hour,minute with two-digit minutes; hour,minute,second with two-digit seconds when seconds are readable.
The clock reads 6,15
